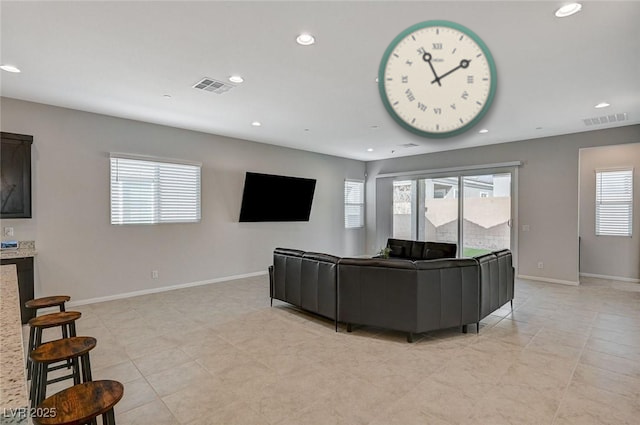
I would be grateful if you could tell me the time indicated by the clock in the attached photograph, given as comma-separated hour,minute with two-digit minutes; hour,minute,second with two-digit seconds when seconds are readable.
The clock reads 11,10
